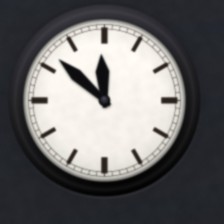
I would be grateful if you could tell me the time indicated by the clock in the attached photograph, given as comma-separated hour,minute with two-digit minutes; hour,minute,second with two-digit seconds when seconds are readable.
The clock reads 11,52
